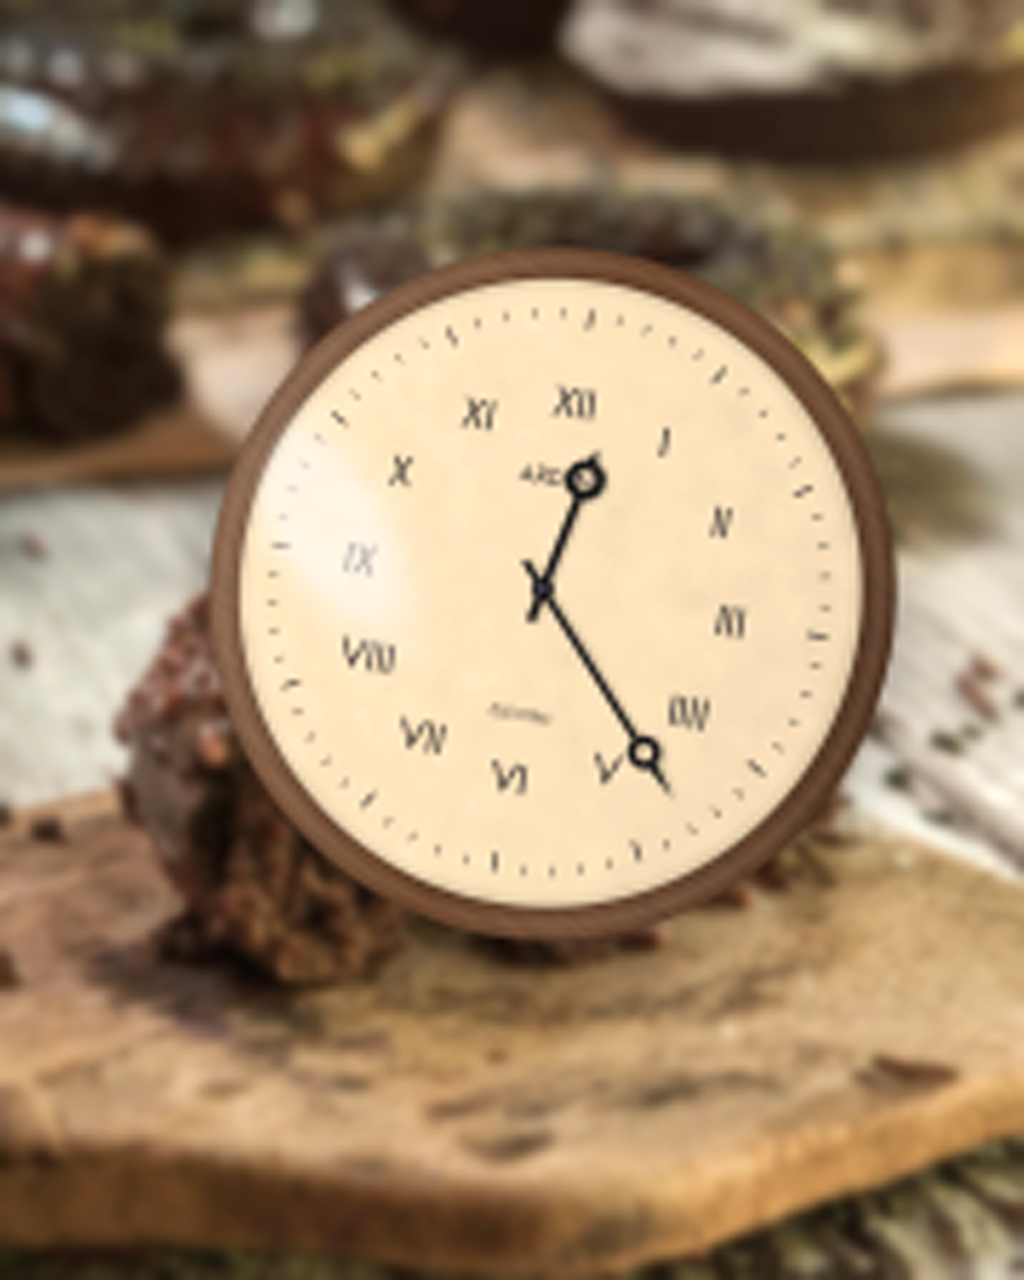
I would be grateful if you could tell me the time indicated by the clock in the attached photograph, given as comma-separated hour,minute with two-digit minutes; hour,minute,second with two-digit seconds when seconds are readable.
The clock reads 12,23
